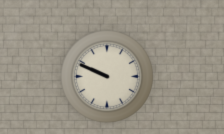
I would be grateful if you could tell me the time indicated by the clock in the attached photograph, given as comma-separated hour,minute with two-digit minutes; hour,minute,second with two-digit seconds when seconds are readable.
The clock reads 9,49
